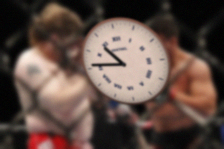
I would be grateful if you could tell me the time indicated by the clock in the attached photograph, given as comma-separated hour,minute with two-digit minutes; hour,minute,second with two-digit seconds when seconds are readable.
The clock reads 10,46
